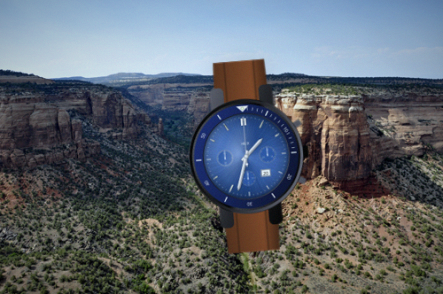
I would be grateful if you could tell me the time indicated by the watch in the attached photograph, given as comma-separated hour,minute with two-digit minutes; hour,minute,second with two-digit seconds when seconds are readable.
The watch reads 1,33
